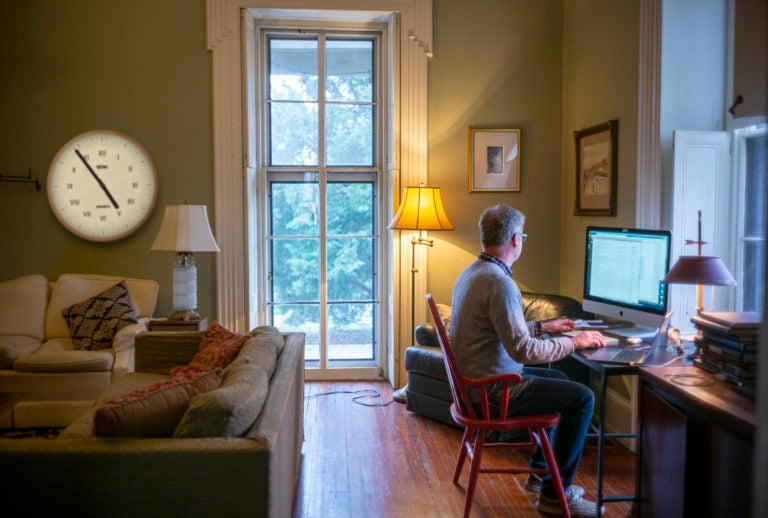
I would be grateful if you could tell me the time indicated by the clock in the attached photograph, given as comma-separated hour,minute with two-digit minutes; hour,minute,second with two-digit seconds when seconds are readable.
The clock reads 4,54
